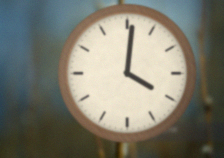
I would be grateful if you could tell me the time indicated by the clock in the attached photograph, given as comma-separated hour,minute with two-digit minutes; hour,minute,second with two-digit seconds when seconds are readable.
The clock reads 4,01
